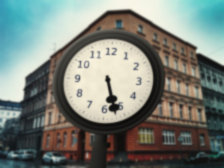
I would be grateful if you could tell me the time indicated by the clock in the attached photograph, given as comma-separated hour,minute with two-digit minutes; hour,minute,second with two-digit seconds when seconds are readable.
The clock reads 5,27
